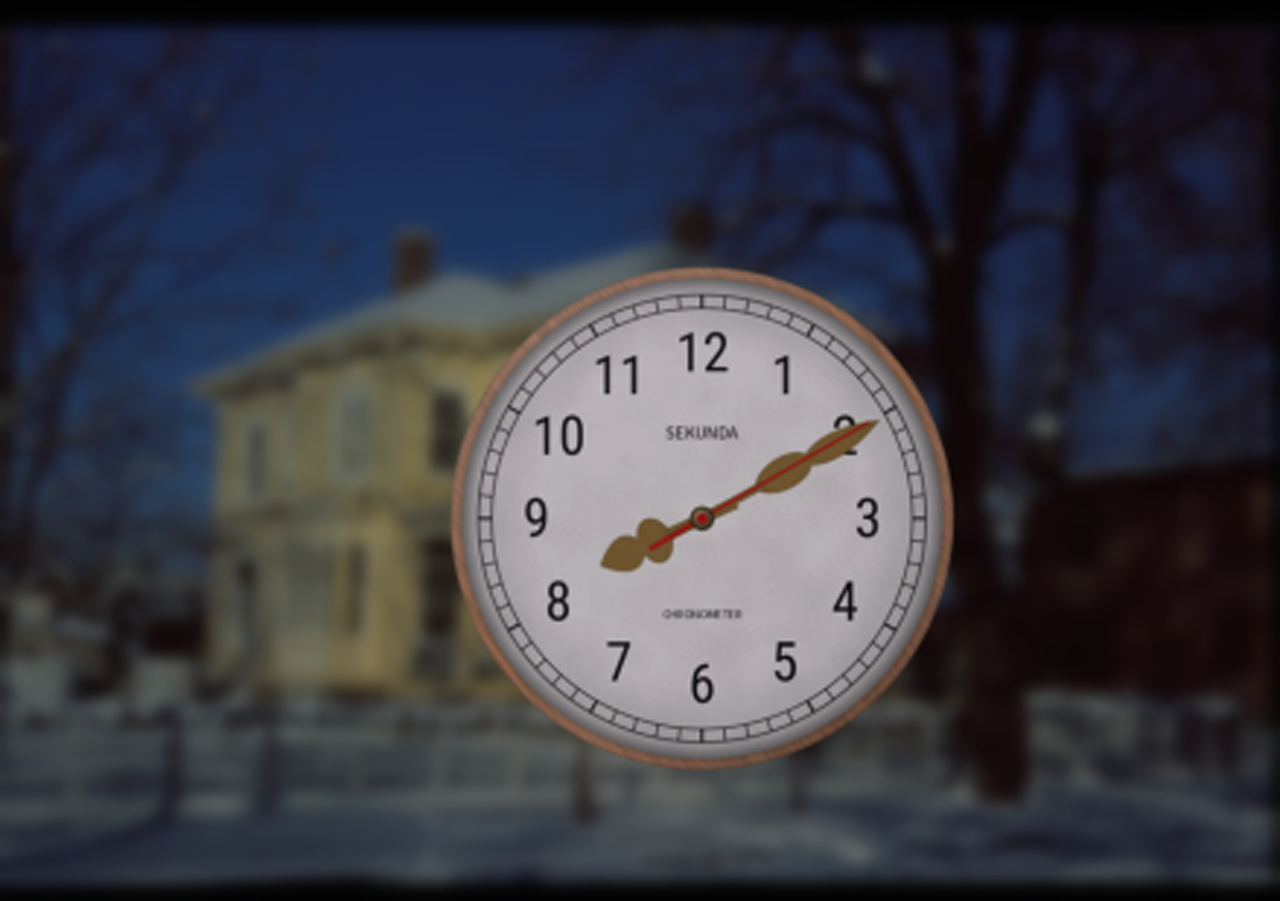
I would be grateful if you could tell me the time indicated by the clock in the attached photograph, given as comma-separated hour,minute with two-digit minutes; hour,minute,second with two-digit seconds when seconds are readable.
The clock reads 8,10,10
